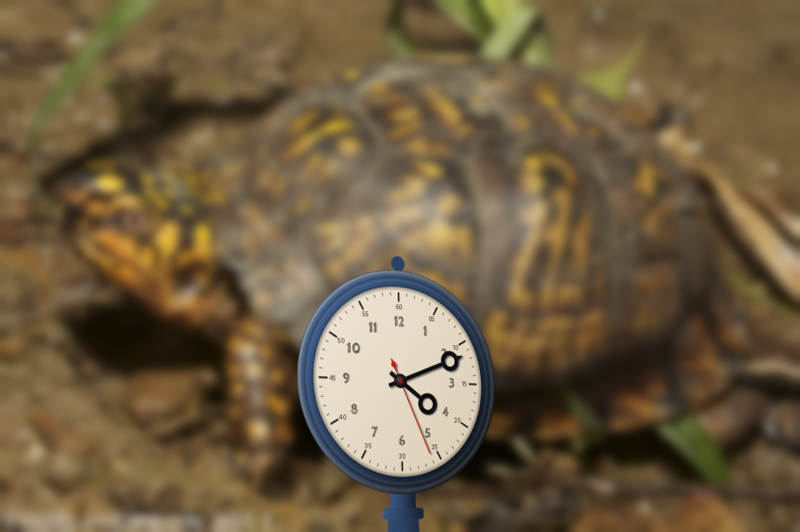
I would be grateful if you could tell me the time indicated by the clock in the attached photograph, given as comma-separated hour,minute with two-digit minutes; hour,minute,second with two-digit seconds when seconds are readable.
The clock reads 4,11,26
